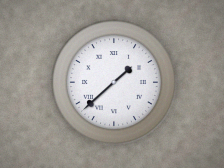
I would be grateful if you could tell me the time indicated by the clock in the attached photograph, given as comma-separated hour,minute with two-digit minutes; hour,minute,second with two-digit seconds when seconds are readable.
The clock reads 1,38
